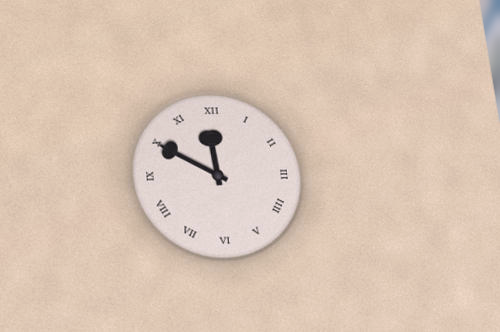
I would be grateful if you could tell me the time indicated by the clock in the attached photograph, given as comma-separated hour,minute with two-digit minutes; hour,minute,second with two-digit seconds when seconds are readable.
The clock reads 11,50
